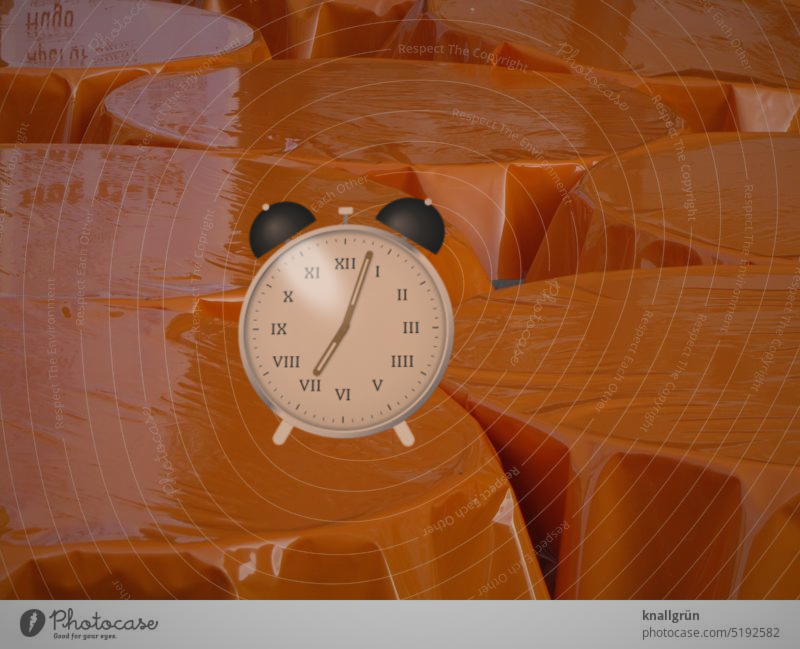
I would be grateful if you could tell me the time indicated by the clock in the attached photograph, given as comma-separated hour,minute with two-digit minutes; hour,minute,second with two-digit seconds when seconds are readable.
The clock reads 7,03
